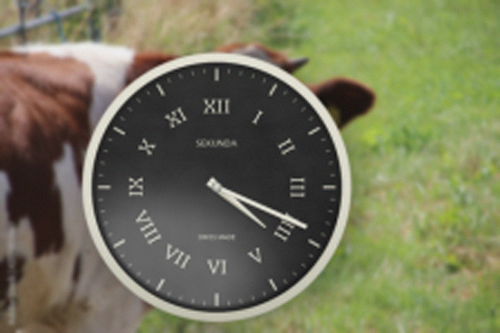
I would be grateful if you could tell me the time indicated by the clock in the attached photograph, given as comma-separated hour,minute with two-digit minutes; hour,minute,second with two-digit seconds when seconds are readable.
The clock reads 4,19
